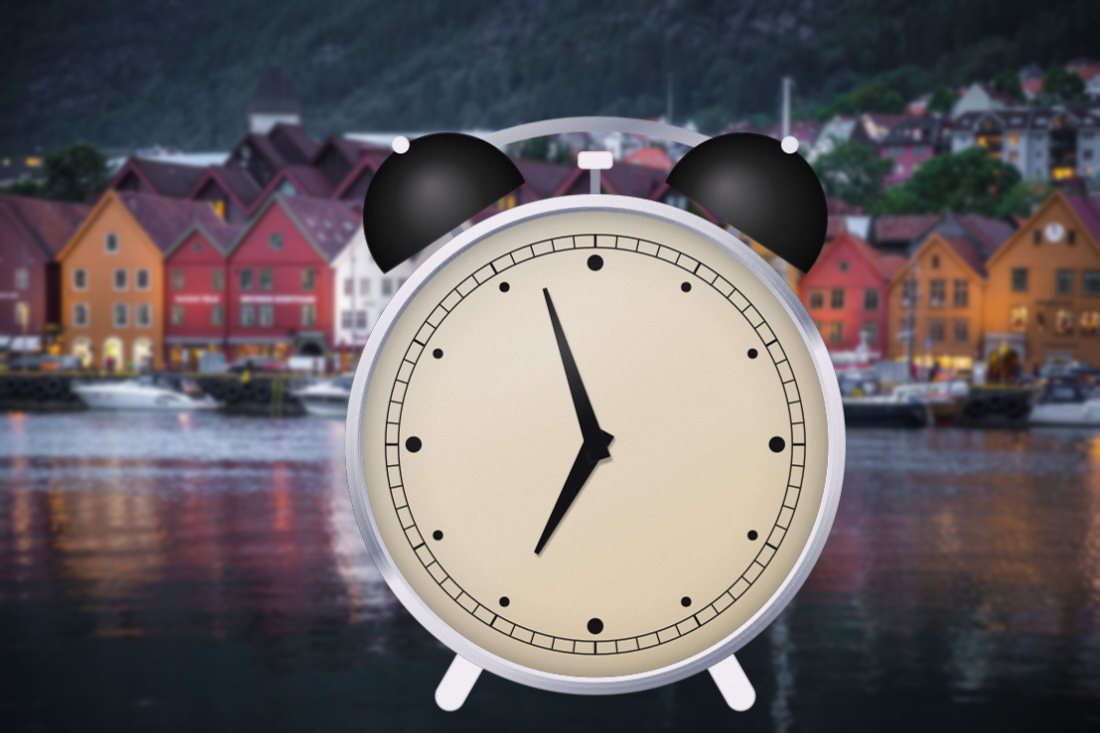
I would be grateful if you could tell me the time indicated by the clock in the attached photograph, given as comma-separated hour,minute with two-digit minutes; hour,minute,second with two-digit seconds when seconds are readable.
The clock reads 6,57
